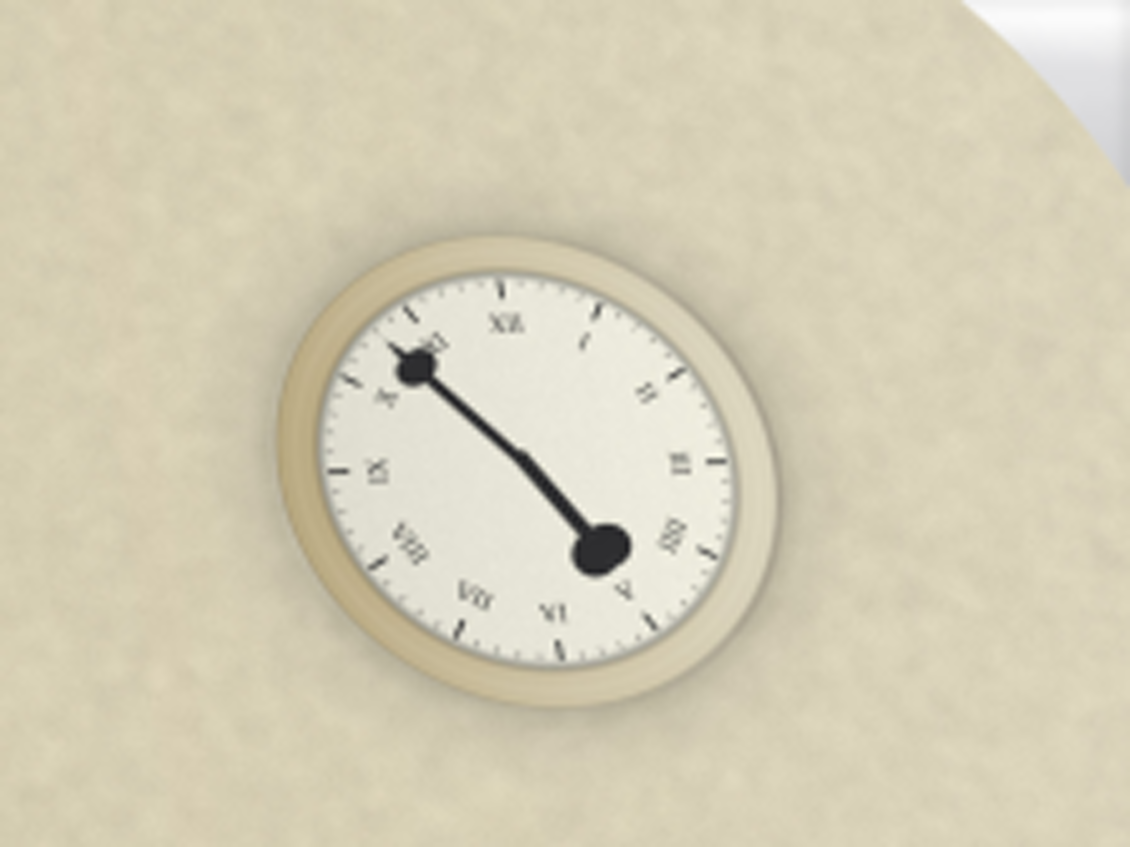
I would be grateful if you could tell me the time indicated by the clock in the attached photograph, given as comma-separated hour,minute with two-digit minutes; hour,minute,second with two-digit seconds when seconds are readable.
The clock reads 4,53
